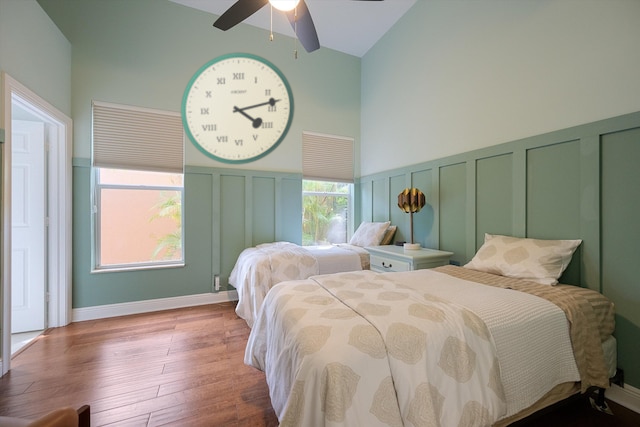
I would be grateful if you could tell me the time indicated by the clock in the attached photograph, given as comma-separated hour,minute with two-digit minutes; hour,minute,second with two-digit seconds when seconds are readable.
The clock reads 4,13
